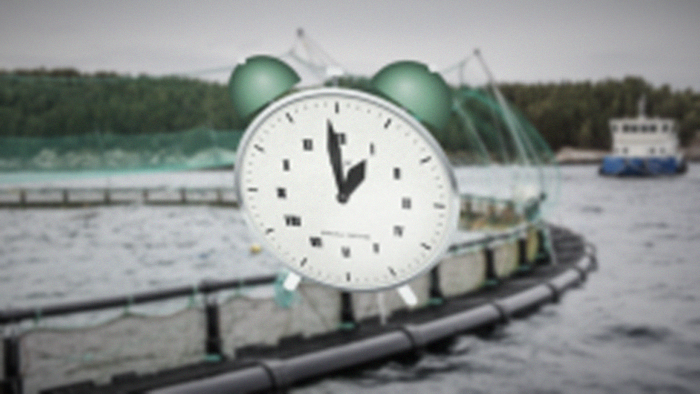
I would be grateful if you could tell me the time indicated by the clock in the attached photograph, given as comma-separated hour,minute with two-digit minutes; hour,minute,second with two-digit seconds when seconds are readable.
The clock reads 12,59
